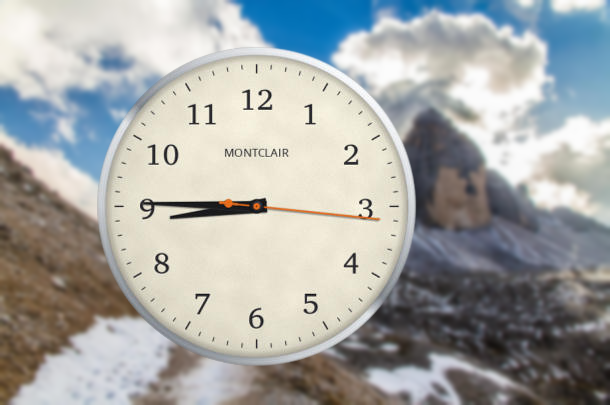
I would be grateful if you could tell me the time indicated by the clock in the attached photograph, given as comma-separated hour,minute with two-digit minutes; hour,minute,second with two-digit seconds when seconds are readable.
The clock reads 8,45,16
